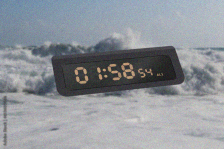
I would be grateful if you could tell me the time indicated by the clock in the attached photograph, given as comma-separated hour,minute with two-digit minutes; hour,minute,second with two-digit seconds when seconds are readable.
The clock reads 1,58,54
